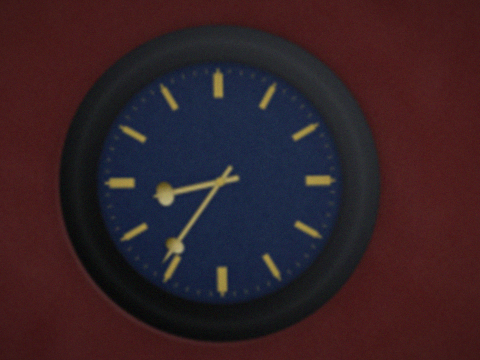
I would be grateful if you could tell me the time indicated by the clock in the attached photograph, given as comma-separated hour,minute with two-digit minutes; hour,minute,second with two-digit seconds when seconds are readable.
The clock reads 8,36
